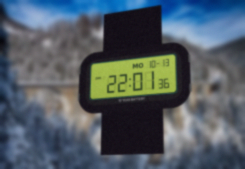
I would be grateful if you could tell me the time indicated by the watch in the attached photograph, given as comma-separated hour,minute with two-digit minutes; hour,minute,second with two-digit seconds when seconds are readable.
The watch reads 22,01
